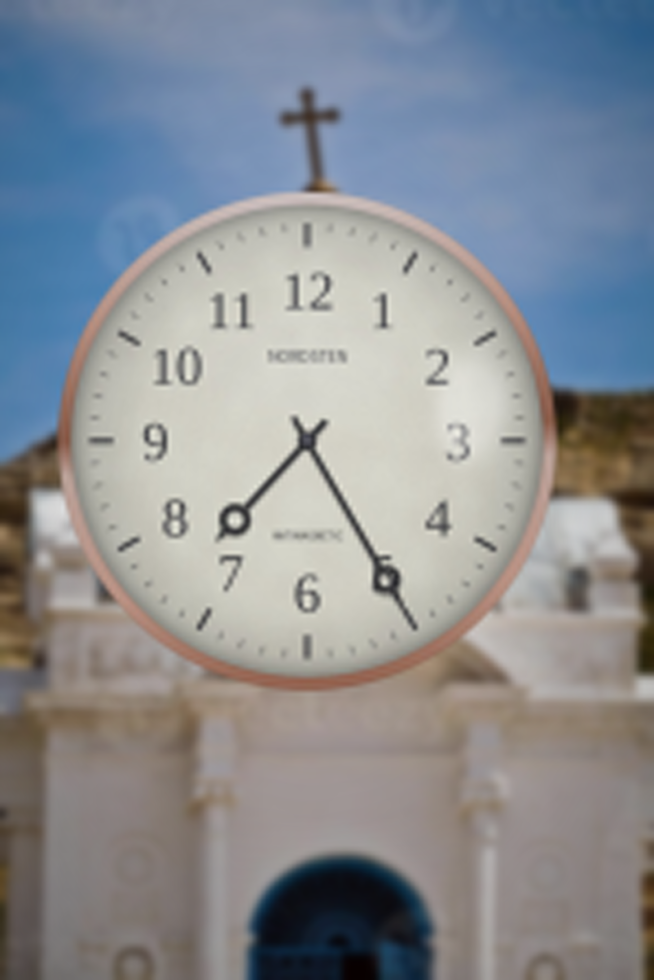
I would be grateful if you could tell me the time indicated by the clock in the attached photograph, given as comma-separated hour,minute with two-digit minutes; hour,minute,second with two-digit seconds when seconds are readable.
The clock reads 7,25
